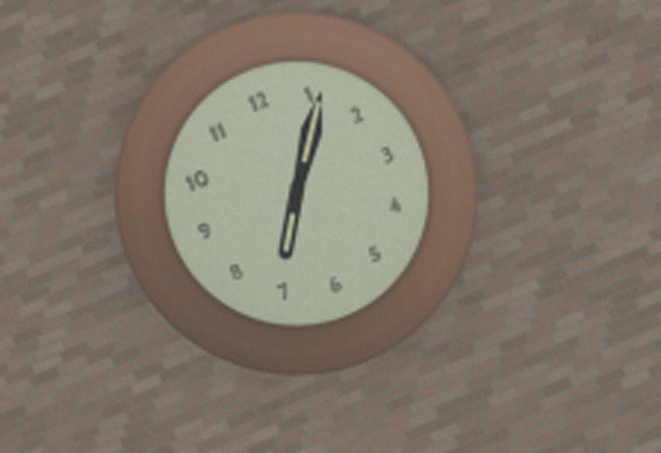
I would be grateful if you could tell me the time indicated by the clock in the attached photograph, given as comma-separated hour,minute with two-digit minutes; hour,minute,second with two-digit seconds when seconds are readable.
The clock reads 7,06
